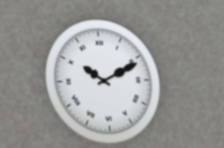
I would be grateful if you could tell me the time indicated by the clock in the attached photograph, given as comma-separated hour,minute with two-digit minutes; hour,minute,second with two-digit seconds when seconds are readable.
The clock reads 10,11
